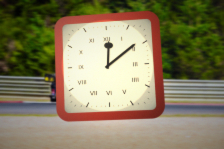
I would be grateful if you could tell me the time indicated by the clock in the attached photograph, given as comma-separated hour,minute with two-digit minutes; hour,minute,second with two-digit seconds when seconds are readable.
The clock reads 12,09
